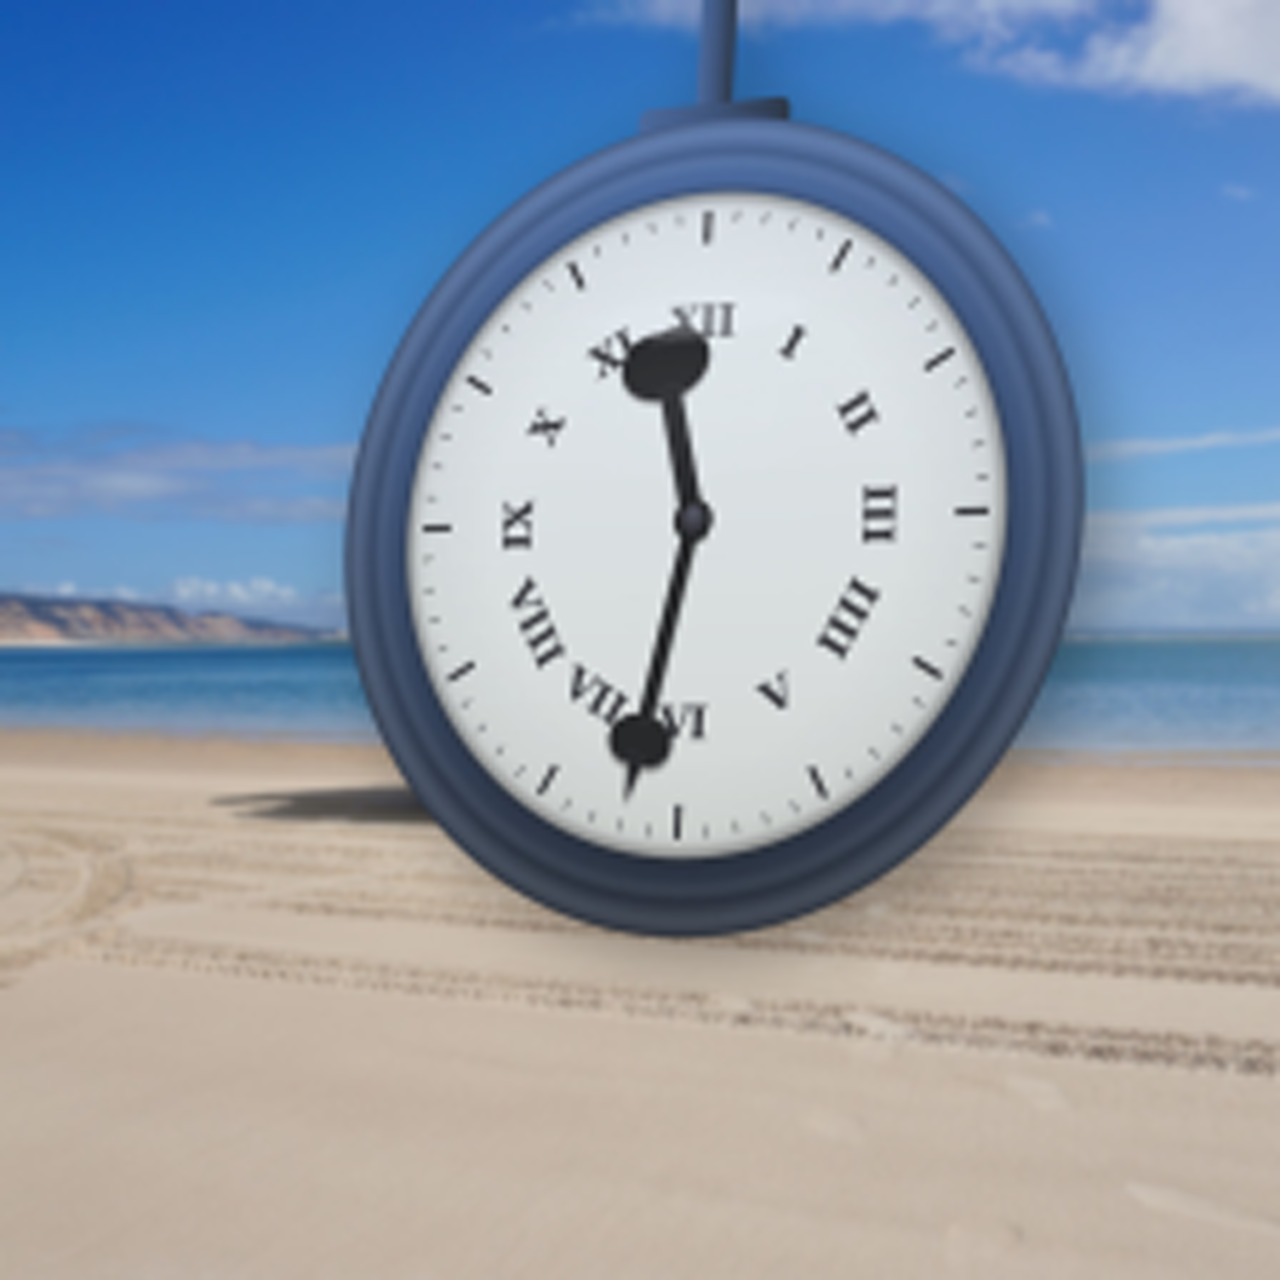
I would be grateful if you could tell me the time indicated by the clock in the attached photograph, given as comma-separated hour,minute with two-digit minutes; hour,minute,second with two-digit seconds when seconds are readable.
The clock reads 11,32
